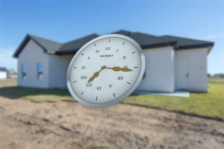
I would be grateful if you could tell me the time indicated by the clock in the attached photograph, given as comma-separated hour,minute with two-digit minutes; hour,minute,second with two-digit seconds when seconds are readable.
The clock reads 7,16
